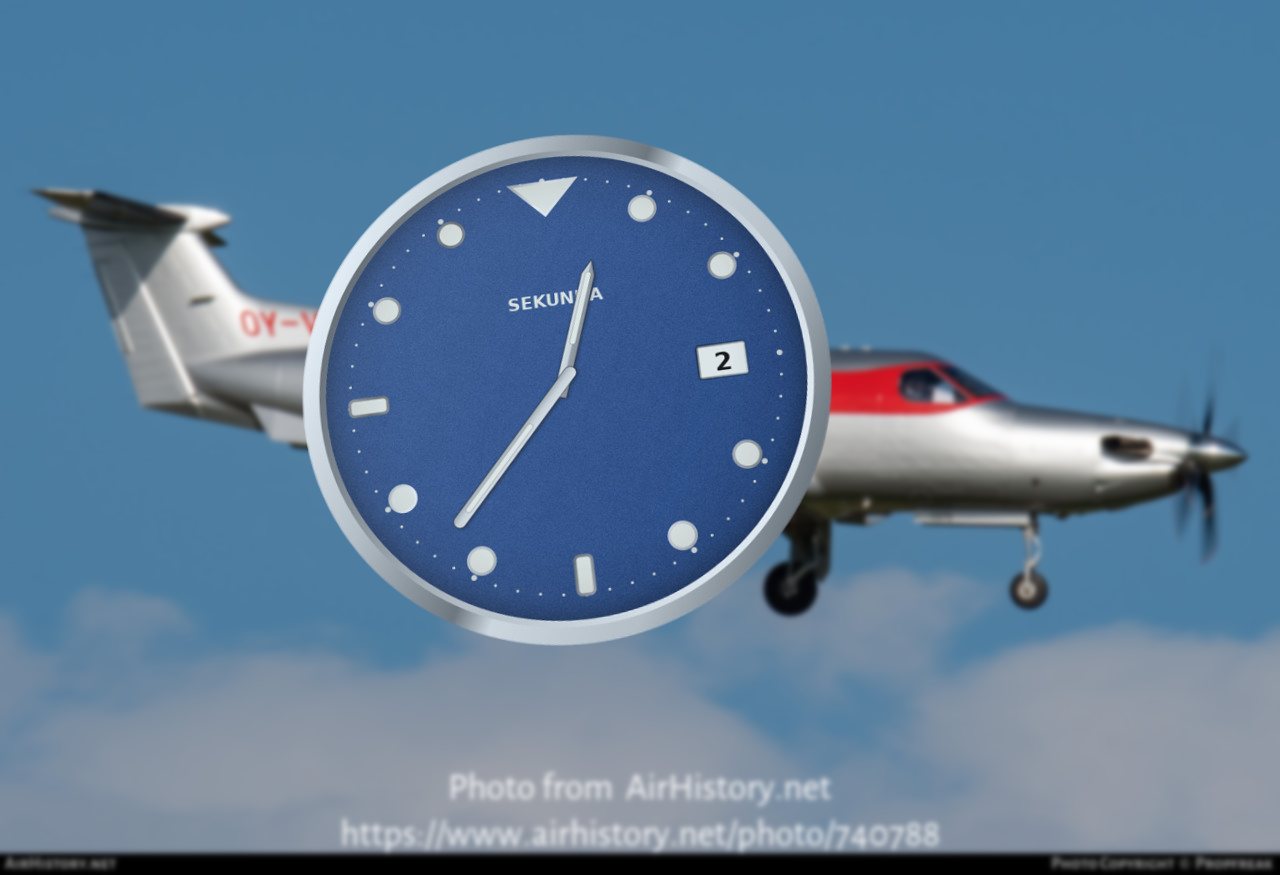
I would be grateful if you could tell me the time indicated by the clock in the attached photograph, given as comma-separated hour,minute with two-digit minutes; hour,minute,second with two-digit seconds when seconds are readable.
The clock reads 12,37
